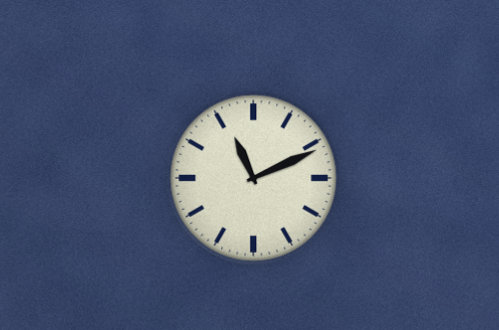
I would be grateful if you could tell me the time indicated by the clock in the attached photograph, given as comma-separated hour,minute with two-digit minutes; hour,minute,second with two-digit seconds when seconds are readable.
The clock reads 11,11
